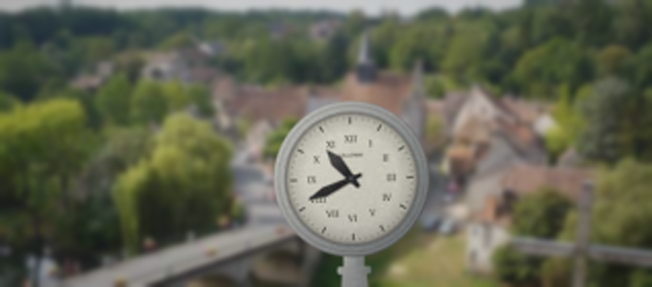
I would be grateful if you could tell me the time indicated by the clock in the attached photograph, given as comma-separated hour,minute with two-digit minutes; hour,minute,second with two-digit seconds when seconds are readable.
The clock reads 10,41
